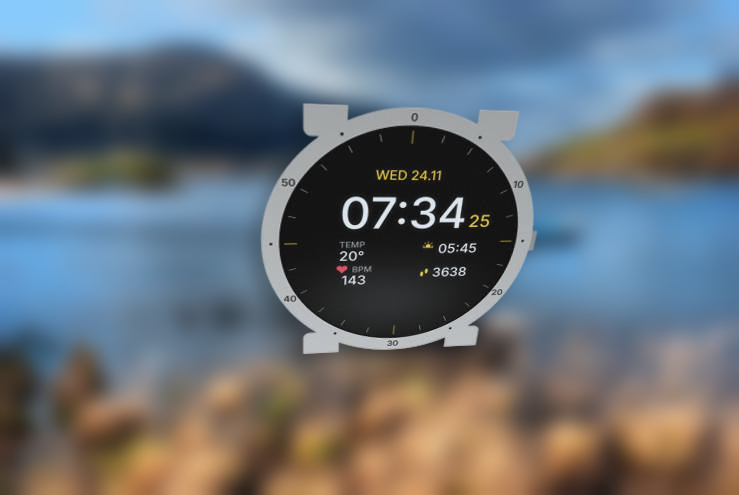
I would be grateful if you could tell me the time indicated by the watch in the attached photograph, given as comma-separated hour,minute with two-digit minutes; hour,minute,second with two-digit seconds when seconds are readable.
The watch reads 7,34,25
